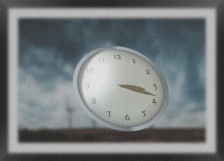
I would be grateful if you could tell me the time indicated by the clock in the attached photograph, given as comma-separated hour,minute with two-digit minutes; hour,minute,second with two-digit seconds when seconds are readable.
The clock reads 3,18
